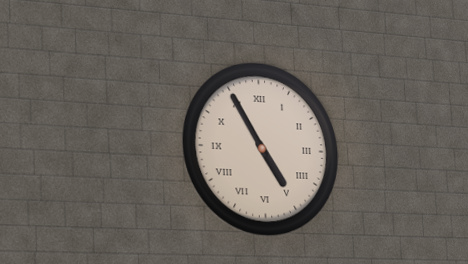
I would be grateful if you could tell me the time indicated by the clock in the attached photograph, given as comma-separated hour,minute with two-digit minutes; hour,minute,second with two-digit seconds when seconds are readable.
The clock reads 4,55
